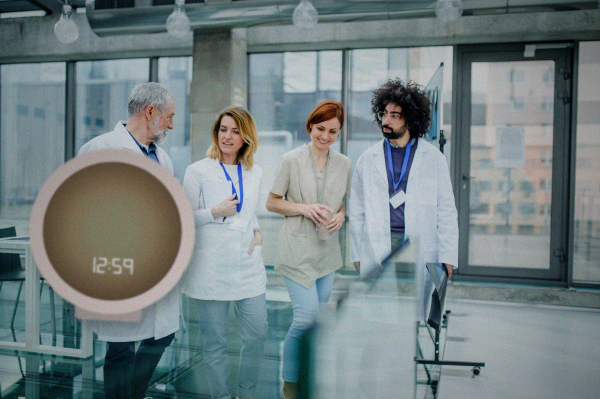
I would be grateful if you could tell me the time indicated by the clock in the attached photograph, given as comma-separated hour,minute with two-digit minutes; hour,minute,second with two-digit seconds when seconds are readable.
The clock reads 12,59
